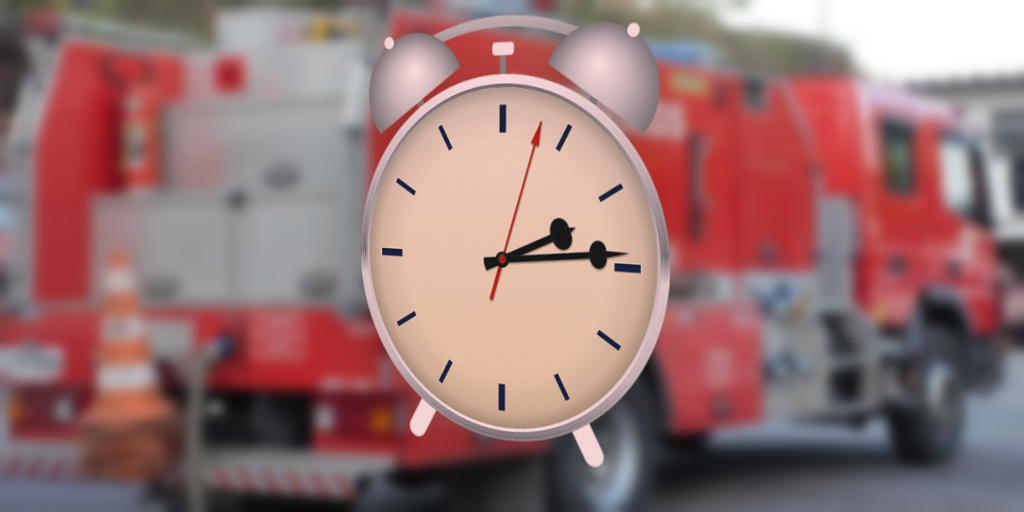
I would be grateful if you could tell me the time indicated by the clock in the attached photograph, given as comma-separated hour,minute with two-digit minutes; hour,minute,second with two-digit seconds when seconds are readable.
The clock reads 2,14,03
